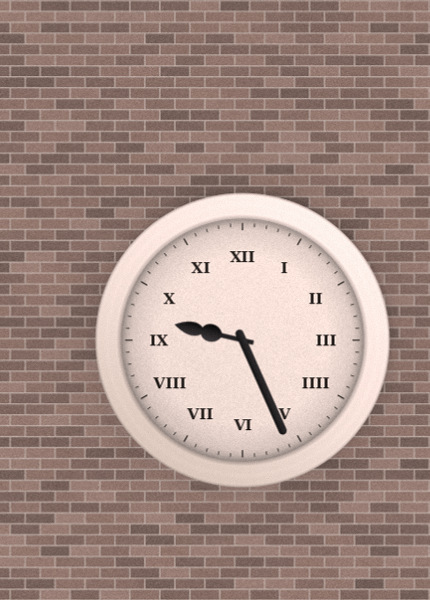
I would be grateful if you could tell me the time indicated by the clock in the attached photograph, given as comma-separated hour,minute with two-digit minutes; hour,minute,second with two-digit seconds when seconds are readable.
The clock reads 9,26
